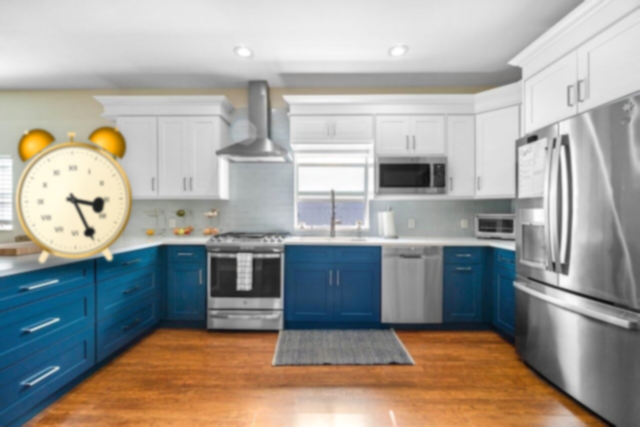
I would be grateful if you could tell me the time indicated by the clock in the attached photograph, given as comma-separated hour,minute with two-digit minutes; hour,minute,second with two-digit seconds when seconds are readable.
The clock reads 3,26
